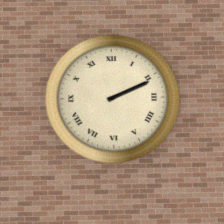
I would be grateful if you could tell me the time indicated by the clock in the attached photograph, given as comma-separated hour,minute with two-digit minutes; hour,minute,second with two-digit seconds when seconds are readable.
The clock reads 2,11
